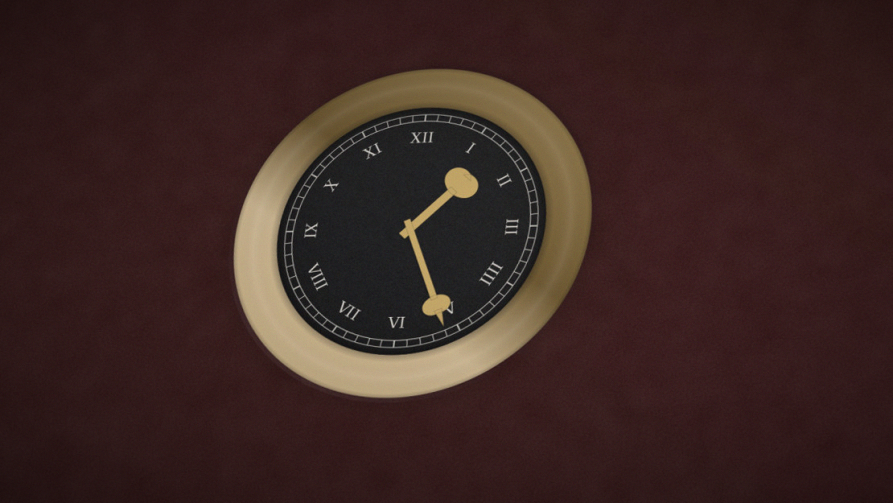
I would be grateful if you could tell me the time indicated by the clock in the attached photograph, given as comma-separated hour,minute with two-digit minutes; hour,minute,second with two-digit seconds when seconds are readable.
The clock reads 1,26
